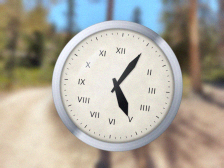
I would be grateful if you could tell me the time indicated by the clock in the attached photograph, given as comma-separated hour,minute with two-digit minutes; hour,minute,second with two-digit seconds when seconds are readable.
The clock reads 5,05
